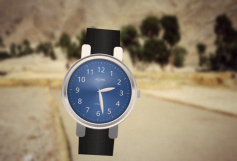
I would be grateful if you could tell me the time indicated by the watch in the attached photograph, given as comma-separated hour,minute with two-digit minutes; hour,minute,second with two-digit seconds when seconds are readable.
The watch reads 2,28
